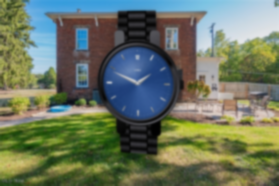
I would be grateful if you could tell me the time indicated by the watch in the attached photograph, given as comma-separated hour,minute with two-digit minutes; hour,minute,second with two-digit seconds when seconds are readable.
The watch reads 1,49
